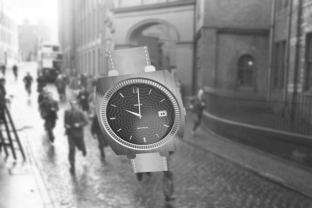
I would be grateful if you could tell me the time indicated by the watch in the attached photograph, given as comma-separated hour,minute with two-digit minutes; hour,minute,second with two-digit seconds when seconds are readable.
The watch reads 10,01
